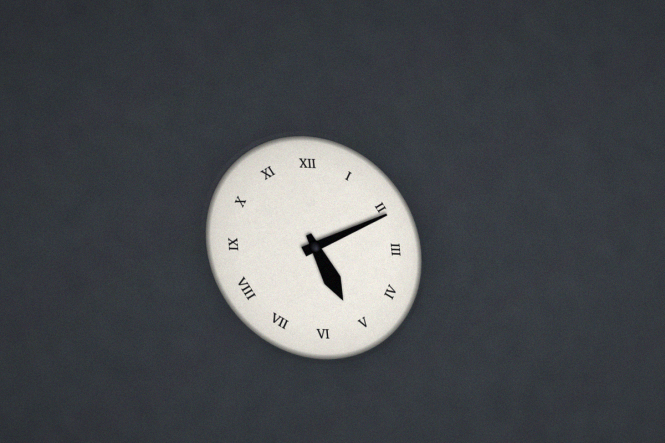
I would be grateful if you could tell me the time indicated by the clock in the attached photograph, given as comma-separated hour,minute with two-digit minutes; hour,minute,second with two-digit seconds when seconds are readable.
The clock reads 5,11
